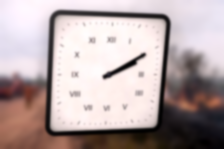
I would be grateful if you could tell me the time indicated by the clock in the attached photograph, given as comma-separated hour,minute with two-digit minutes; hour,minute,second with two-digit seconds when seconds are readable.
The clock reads 2,10
